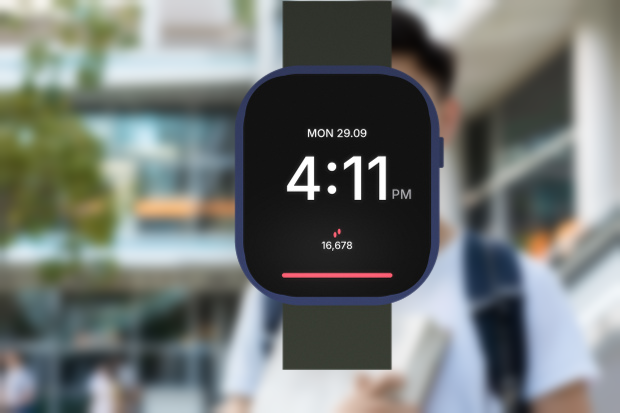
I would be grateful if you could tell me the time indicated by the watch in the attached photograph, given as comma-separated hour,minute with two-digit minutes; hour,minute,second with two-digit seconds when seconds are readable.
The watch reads 4,11
